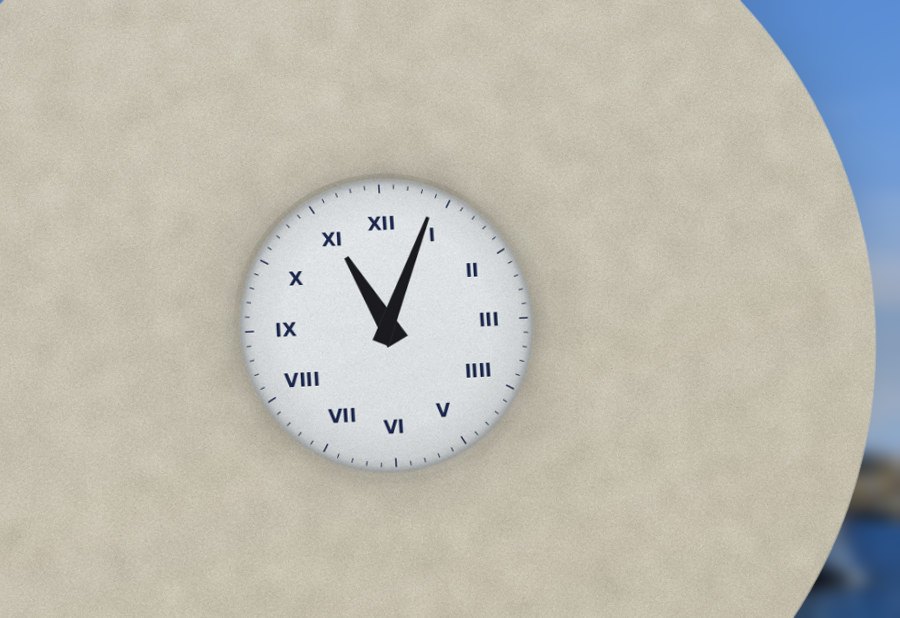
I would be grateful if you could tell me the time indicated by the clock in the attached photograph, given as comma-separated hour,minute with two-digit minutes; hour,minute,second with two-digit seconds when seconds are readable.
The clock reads 11,04
